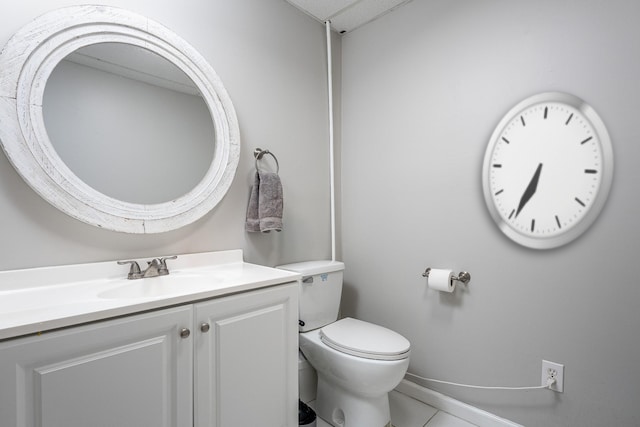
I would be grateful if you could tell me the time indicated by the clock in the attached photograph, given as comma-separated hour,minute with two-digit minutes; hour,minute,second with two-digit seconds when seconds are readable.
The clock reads 6,34
